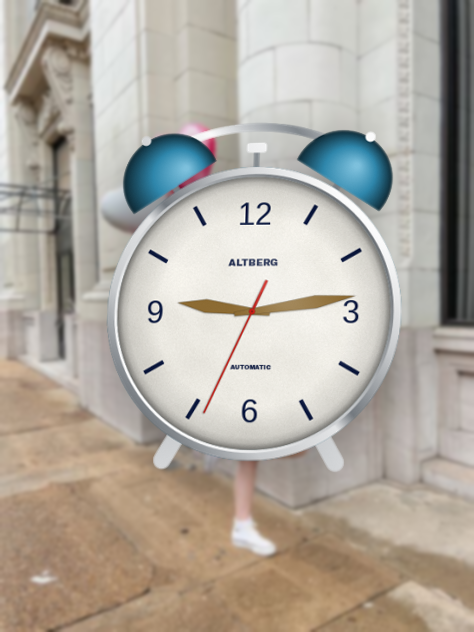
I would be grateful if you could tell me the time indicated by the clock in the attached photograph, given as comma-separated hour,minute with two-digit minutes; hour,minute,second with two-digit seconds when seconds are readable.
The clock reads 9,13,34
